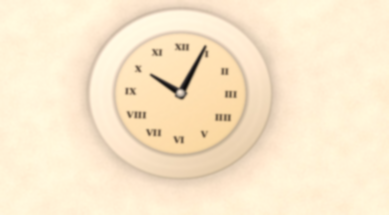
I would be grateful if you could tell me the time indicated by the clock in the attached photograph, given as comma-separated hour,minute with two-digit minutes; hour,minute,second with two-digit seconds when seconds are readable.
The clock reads 10,04
